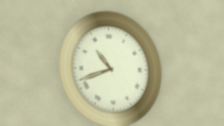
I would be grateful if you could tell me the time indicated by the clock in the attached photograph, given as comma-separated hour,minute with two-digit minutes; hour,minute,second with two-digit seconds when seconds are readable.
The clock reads 10,42
